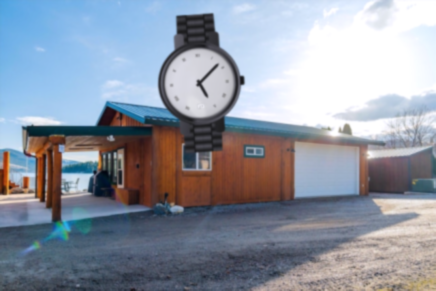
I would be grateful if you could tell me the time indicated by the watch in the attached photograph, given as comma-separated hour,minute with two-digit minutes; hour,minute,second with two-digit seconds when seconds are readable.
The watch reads 5,08
